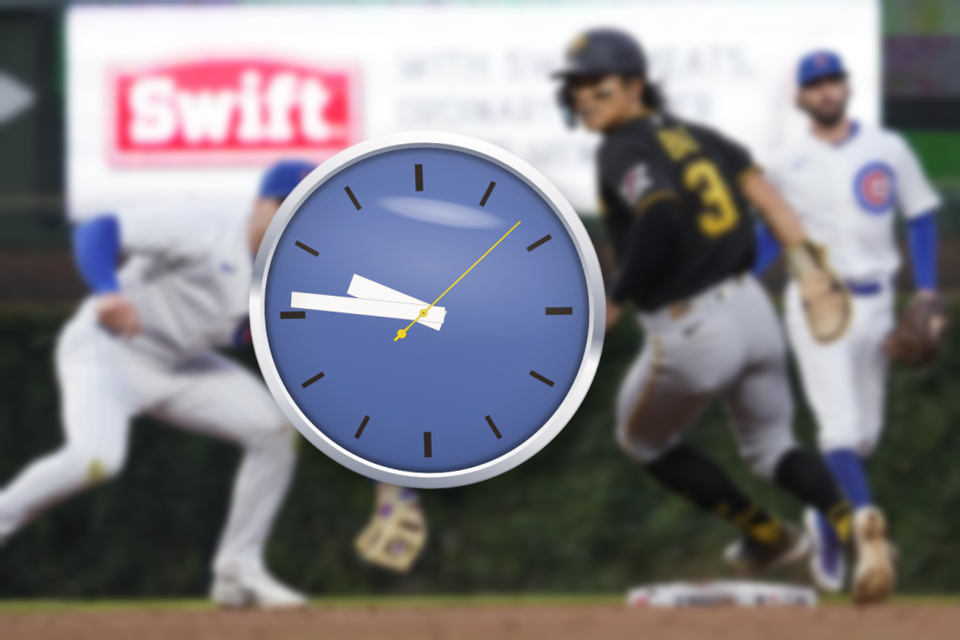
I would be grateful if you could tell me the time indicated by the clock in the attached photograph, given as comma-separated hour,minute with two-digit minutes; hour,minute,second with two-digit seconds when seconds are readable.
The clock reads 9,46,08
